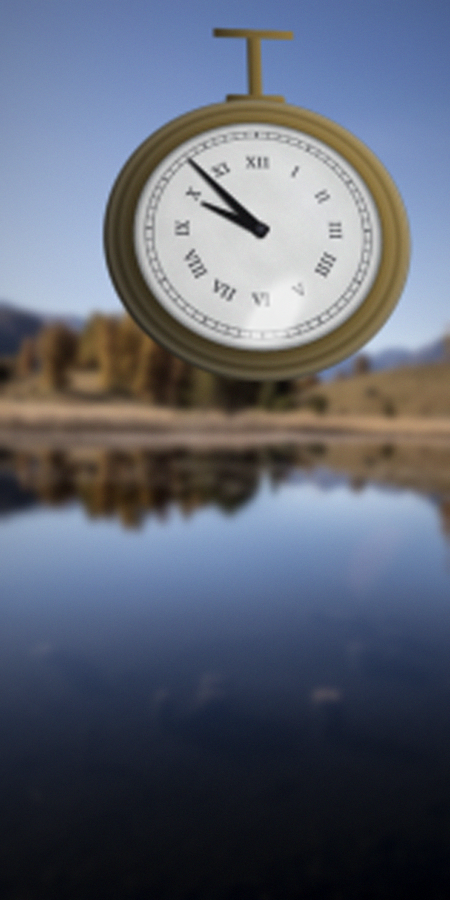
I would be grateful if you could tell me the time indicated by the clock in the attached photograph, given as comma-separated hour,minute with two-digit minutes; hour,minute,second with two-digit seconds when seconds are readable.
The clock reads 9,53
